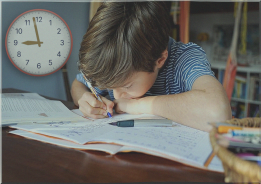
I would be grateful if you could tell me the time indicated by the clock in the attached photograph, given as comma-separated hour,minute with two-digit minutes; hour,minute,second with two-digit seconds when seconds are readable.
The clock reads 8,58
